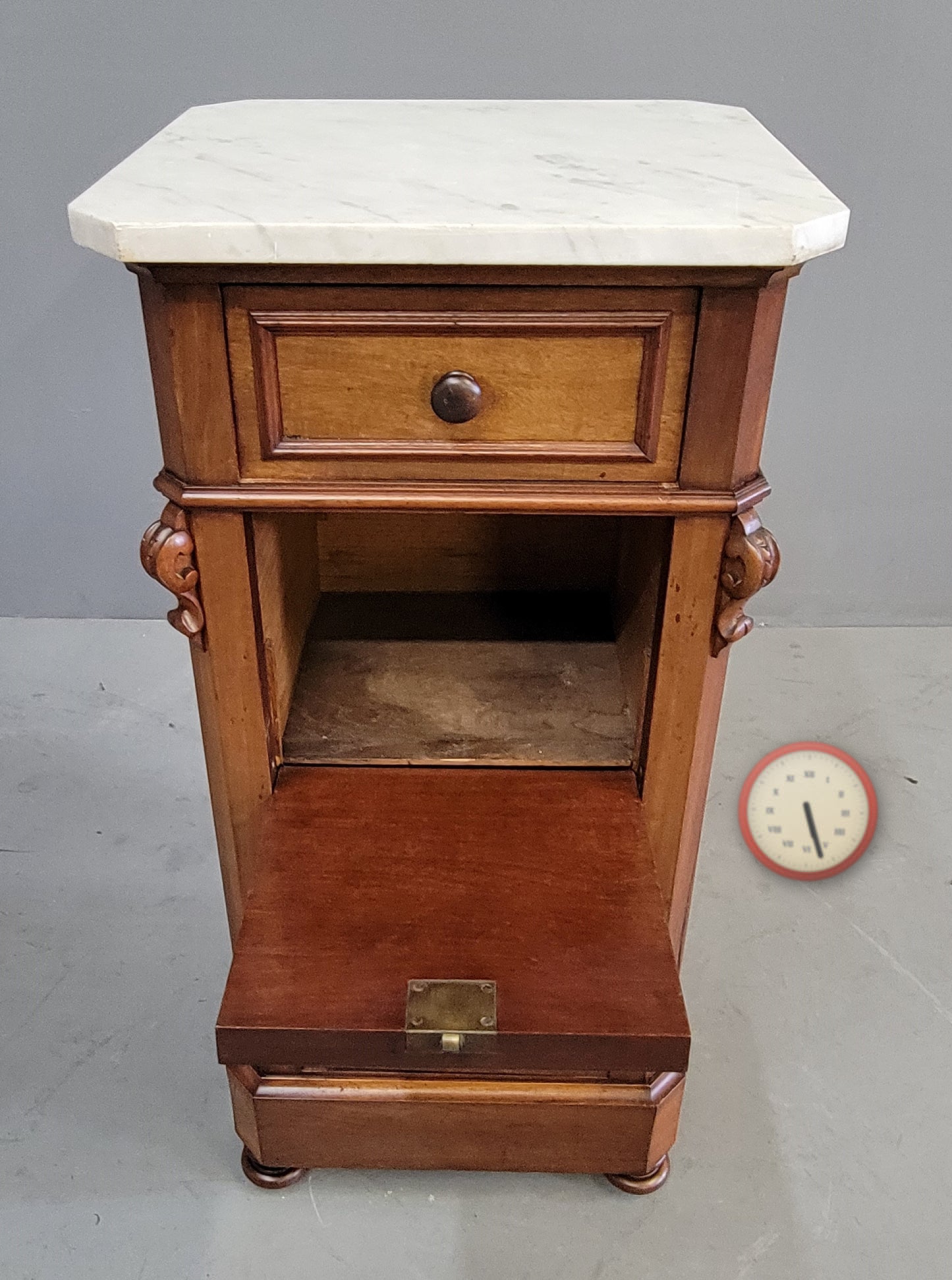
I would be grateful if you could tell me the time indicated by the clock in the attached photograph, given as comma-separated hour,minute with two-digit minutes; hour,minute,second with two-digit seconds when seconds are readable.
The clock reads 5,27
